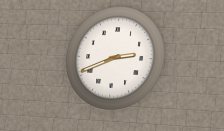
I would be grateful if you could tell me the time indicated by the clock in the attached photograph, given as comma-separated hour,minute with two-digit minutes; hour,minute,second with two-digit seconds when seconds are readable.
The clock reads 2,41
